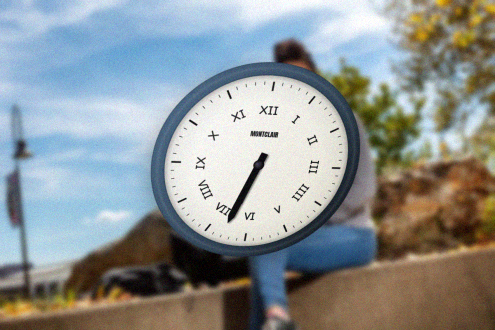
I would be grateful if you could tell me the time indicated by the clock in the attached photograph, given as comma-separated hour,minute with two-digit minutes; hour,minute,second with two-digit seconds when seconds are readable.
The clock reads 6,33
